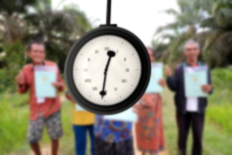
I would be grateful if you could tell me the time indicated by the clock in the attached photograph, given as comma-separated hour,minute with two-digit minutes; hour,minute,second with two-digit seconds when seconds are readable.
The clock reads 12,31
